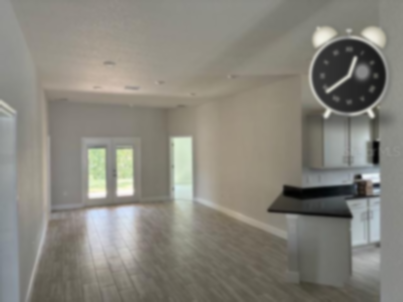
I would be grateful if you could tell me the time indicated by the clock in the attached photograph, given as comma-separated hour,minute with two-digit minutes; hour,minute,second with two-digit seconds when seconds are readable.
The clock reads 12,39
